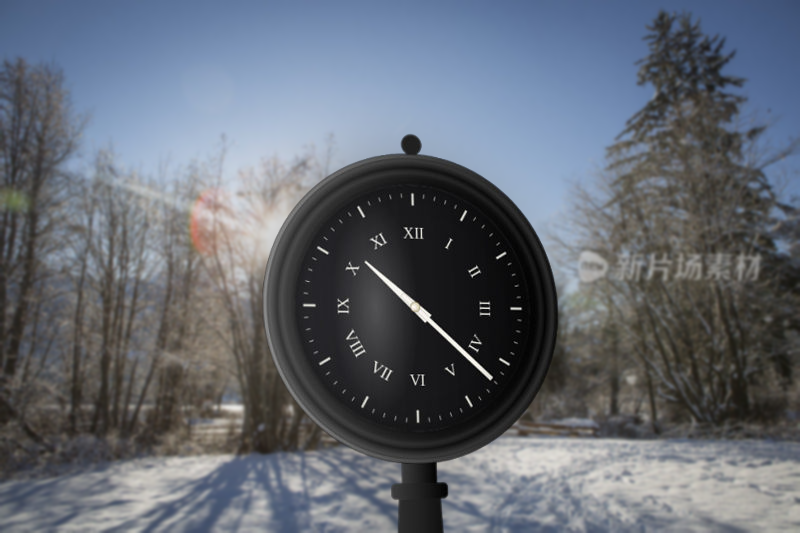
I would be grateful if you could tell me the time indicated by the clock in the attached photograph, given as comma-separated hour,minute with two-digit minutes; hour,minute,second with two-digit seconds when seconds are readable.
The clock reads 10,22
